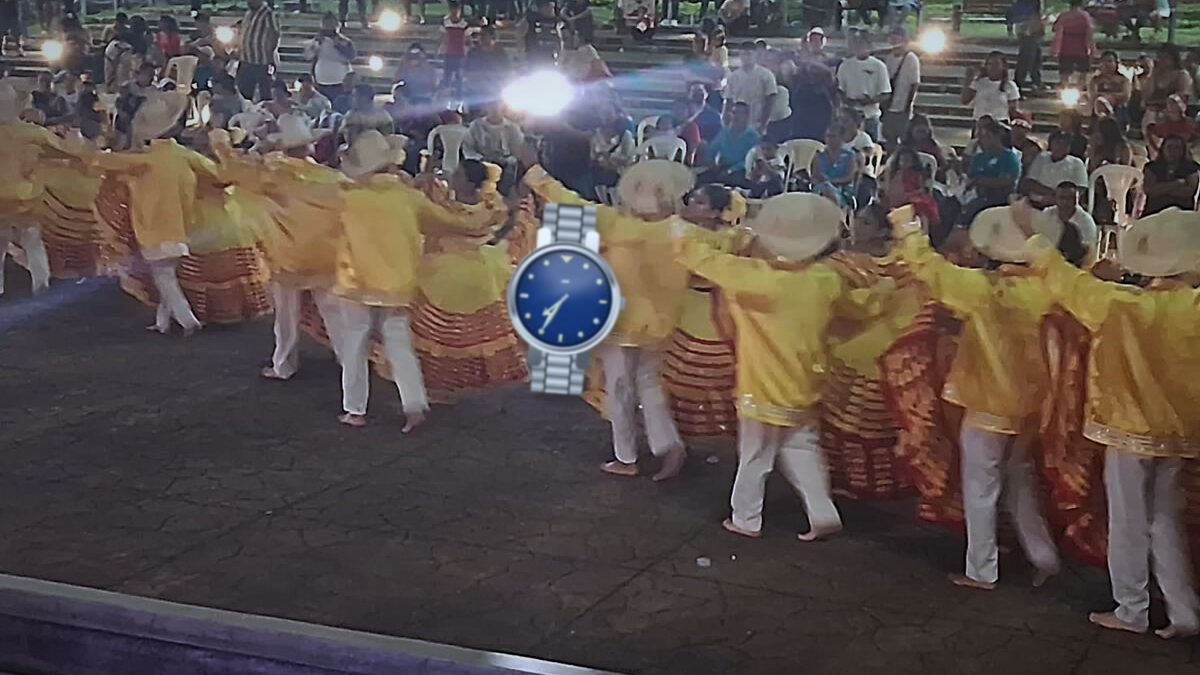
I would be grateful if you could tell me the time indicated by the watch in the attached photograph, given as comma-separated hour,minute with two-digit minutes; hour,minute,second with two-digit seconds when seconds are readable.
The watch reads 7,35
